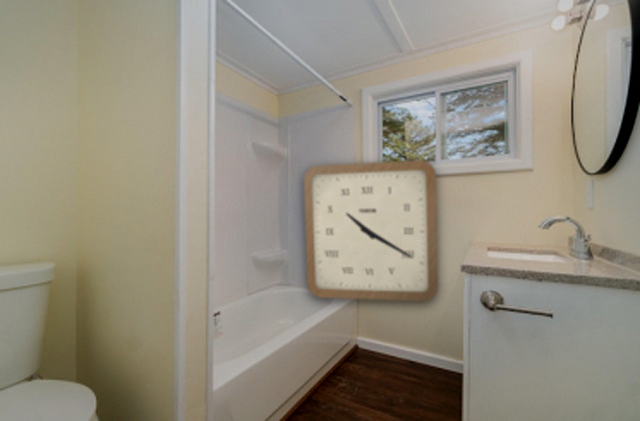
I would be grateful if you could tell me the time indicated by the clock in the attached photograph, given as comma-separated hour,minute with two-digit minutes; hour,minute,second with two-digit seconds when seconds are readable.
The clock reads 10,20
